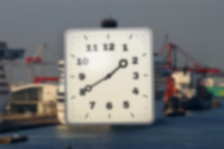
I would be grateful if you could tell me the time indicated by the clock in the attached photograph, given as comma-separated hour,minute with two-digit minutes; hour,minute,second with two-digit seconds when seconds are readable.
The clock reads 1,40
